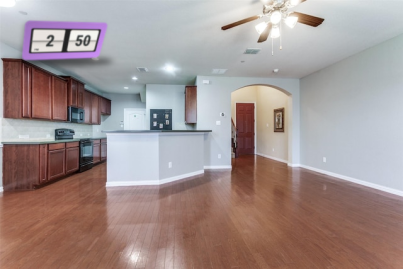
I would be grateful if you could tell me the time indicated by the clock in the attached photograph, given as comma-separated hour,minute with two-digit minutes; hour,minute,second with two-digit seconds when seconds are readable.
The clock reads 2,50
